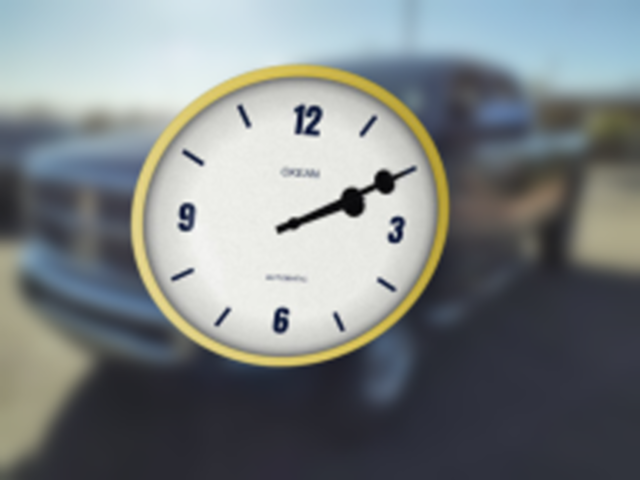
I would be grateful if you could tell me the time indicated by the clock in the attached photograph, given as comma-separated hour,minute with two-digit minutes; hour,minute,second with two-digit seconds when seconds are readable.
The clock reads 2,10
